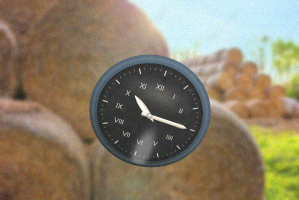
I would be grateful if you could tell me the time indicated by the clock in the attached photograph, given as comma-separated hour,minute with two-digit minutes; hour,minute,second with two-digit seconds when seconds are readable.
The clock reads 10,15
